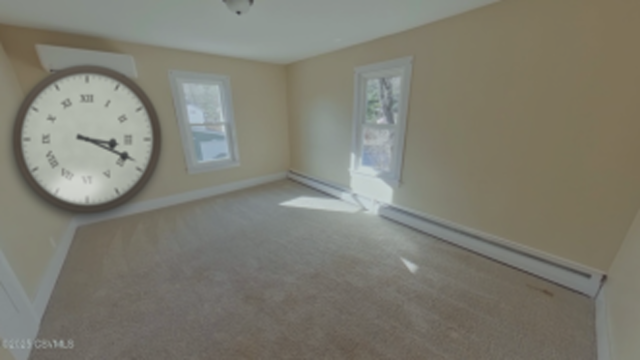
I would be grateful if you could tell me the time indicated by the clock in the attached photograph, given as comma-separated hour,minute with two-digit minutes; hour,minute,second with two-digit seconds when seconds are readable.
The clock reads 3,19
